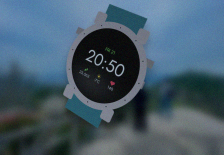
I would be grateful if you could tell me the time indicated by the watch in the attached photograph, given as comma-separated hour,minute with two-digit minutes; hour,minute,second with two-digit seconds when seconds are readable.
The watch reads 20,50
